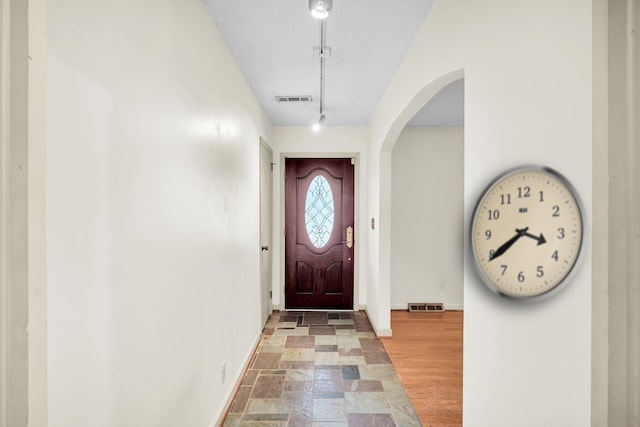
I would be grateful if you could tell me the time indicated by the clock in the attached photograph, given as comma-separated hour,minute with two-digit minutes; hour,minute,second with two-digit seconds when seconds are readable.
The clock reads 3,39
